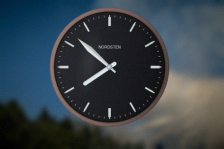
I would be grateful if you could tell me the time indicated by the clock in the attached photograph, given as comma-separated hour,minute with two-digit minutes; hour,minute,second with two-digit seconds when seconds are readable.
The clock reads 7,52
